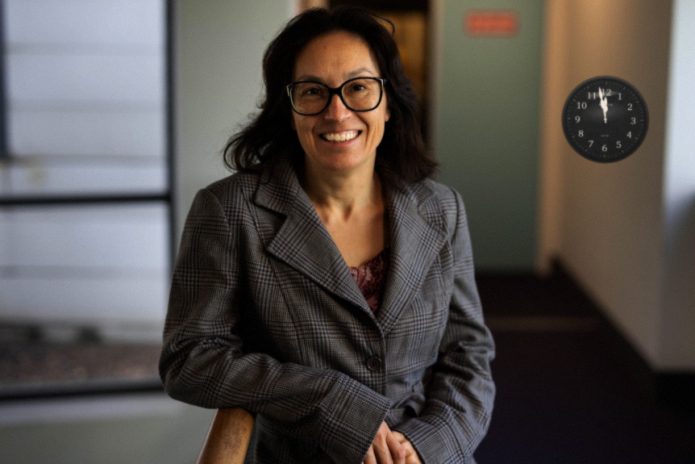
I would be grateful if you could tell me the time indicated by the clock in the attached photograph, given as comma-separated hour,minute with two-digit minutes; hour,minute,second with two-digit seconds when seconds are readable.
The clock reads 11,58
